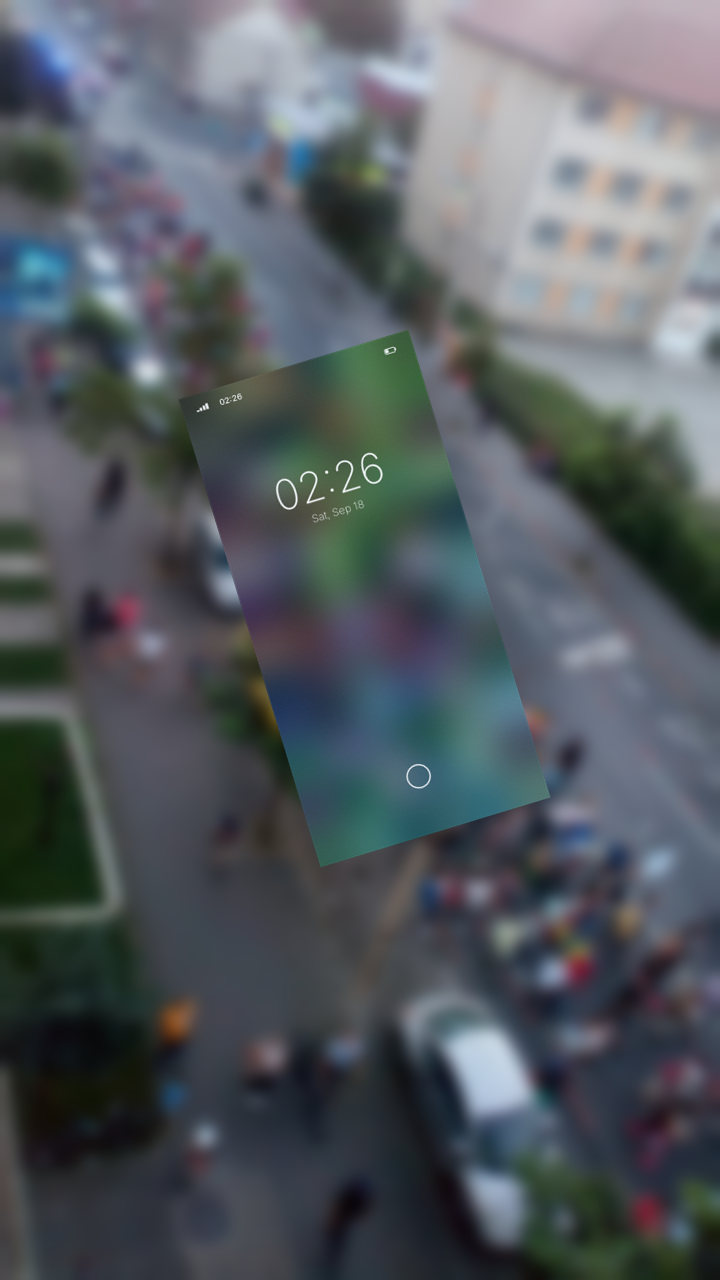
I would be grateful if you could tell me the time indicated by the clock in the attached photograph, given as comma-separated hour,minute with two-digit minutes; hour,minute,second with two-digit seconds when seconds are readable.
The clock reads 2,26
